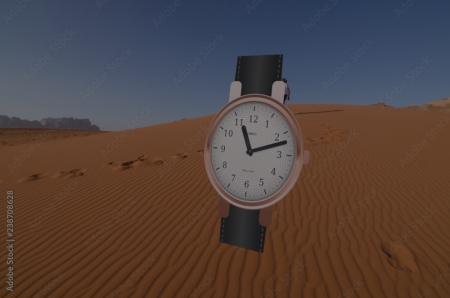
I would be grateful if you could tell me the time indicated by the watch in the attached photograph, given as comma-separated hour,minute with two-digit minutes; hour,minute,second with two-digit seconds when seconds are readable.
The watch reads 11,12
